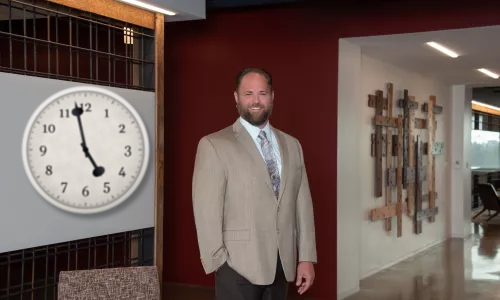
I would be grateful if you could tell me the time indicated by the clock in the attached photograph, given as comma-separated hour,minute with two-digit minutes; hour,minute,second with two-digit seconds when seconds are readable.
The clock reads 4,58
